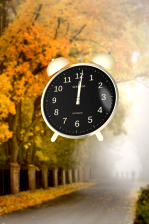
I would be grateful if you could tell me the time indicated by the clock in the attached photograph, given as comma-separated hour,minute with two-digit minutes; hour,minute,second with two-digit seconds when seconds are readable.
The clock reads 12,01
